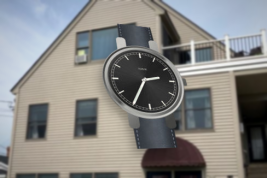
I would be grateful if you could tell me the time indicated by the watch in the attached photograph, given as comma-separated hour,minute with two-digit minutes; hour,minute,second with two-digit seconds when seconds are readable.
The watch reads 2,35
